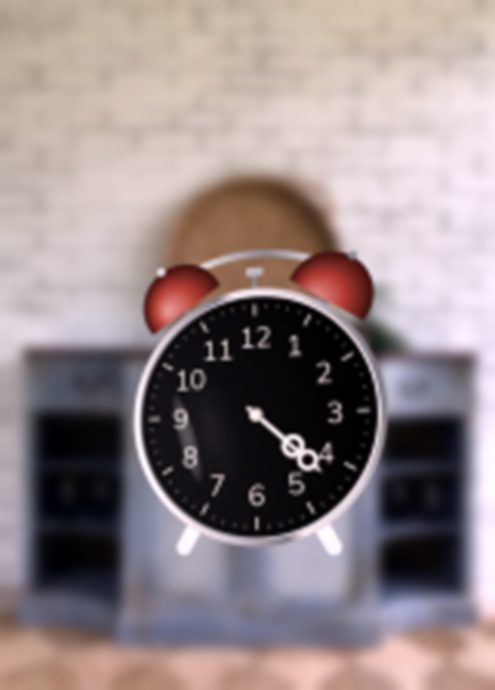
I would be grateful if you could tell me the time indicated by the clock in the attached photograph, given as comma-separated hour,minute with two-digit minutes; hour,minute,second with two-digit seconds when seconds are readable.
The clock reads 4,22
